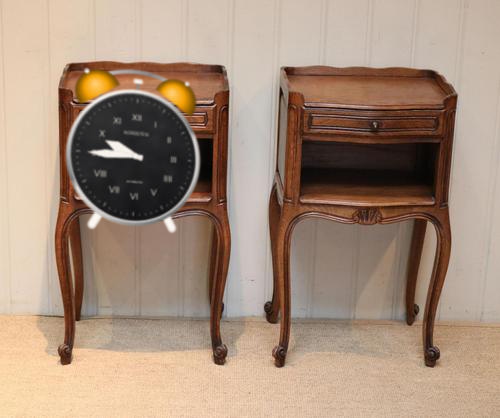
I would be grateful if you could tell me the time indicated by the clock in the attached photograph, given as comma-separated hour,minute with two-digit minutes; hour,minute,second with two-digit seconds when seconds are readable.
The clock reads 9,45
